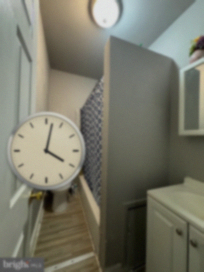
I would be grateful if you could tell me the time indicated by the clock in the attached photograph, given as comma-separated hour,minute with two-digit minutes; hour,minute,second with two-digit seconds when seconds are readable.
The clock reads 4,02
